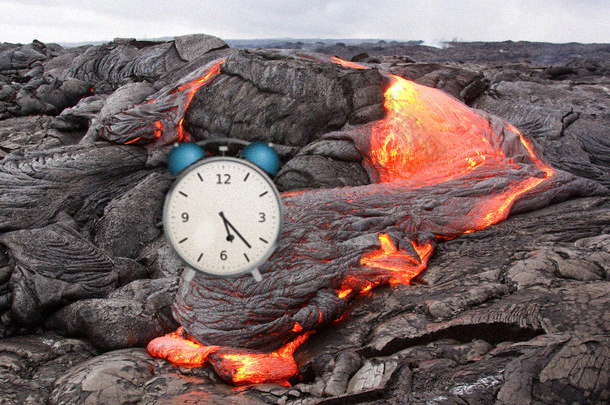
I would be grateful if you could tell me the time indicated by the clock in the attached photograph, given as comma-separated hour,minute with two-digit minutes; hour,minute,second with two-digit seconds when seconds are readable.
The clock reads 5,23
